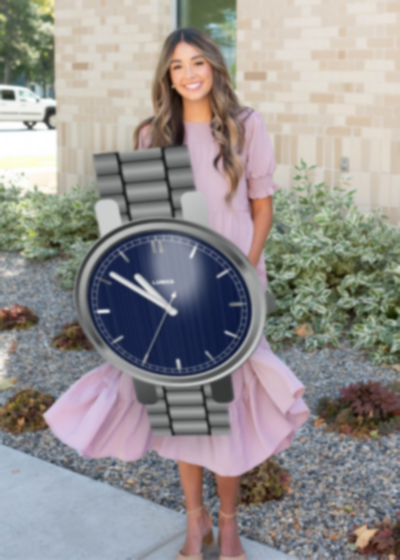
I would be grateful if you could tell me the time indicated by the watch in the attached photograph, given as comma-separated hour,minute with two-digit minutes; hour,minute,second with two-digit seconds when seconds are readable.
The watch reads 10,51,35
